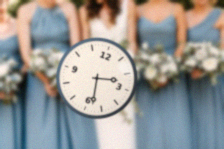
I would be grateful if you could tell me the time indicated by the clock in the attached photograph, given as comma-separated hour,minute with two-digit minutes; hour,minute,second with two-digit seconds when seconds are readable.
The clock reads 2,28
